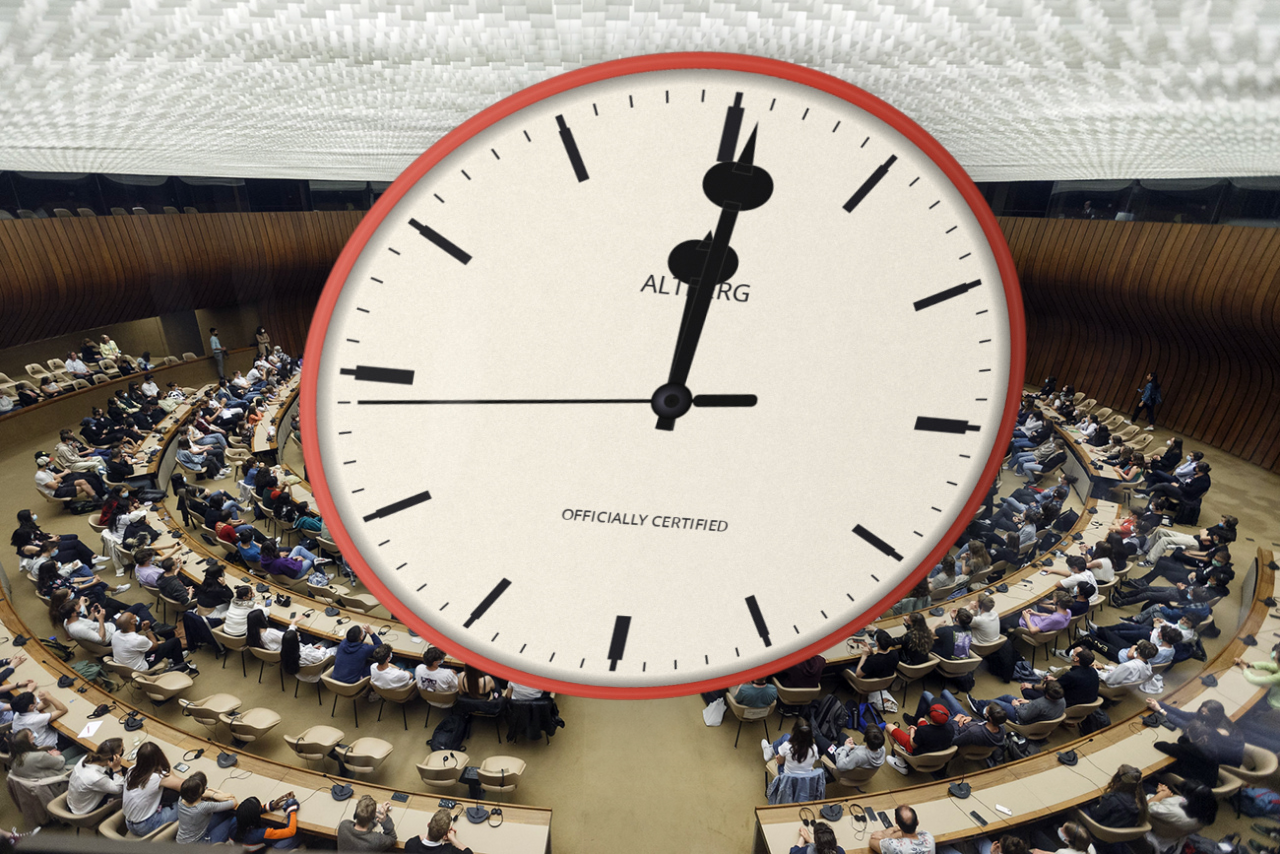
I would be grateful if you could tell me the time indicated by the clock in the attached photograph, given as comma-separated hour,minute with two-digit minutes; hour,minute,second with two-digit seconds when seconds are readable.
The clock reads 12,00,44
